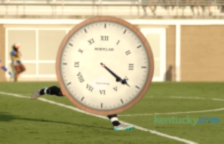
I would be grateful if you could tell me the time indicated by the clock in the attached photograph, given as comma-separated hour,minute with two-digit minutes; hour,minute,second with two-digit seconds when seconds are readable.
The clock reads 4,21
